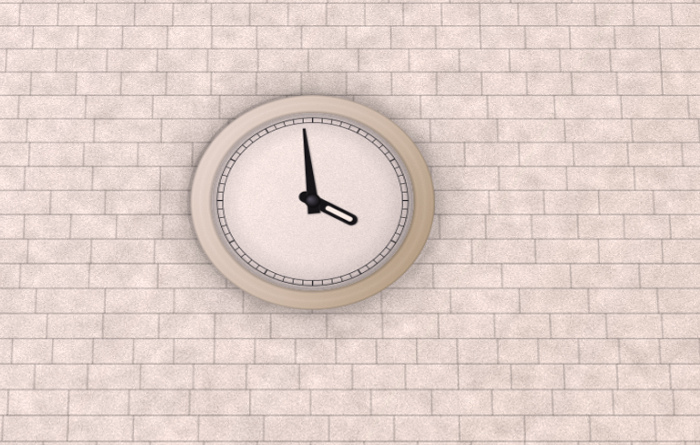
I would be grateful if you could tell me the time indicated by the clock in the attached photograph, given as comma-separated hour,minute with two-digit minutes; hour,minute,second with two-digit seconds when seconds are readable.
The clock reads 3,59
